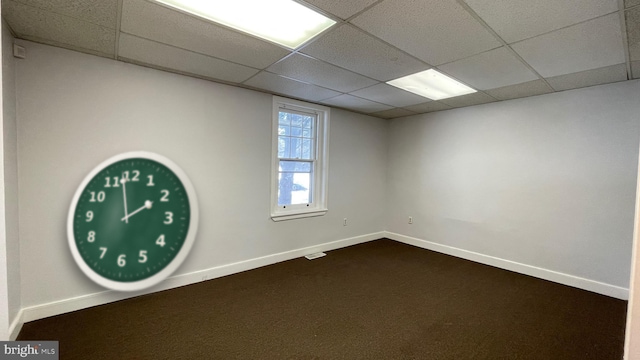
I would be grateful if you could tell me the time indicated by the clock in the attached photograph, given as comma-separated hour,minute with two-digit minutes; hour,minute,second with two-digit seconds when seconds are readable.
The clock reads 1,58
